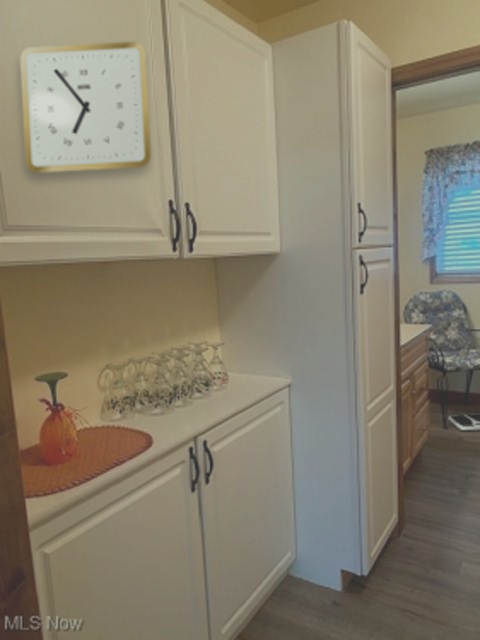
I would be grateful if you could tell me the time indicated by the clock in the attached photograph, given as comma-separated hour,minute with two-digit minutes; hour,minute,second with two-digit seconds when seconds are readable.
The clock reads 6,54
